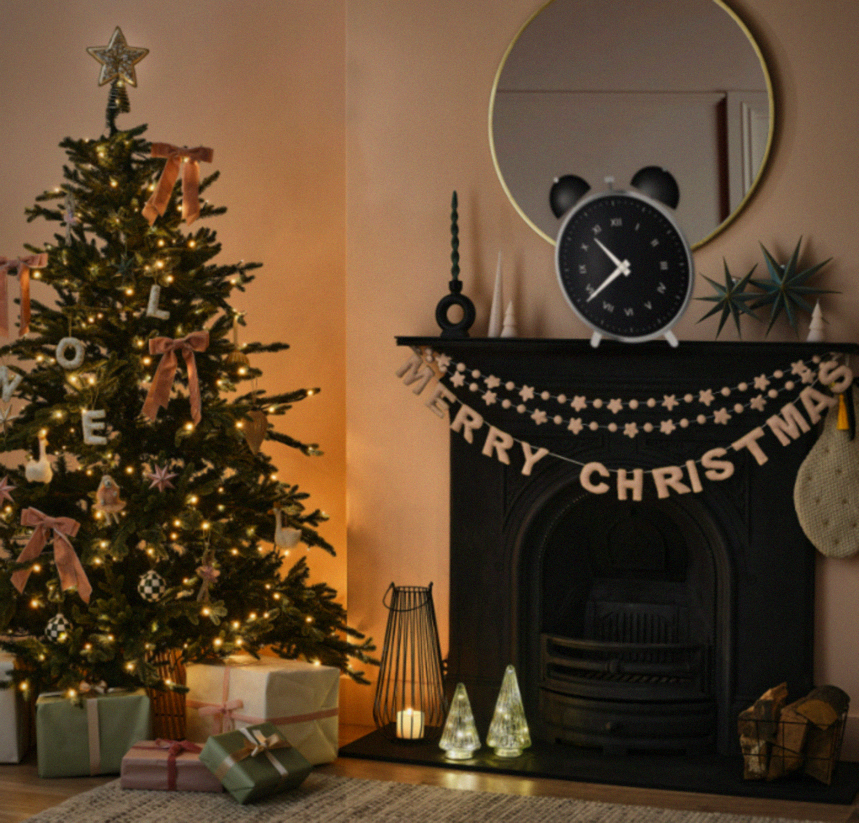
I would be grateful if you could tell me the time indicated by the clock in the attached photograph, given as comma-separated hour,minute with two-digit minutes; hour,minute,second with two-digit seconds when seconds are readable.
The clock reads 10,39
